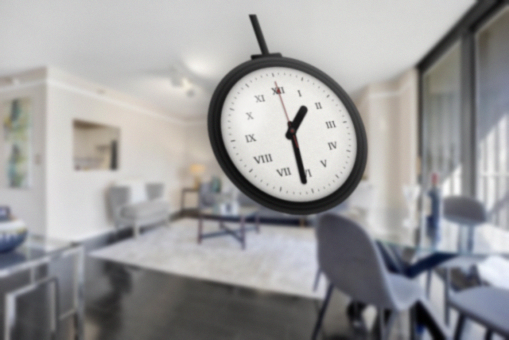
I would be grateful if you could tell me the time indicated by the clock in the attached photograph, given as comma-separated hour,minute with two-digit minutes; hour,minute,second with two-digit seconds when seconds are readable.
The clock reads 1,31,00
